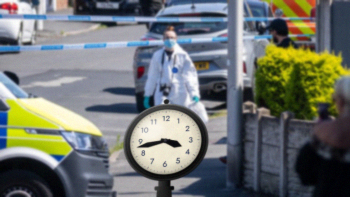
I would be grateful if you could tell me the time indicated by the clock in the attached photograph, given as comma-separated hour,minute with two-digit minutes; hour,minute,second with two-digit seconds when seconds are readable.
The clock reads 3,43
